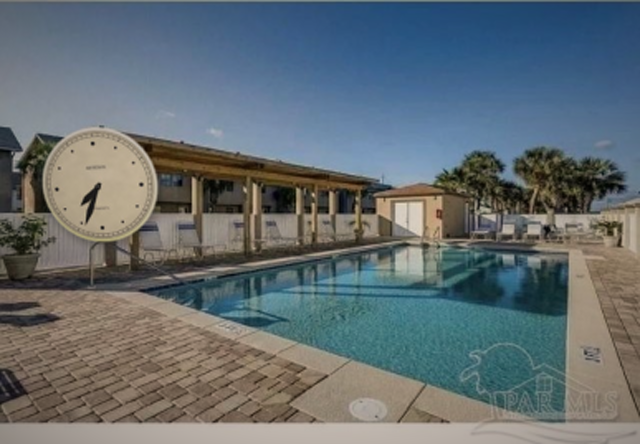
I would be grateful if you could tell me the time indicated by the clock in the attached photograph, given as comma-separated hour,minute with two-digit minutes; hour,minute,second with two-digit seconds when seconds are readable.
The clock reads 7,34
